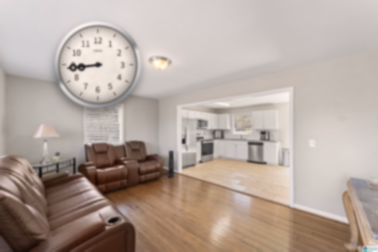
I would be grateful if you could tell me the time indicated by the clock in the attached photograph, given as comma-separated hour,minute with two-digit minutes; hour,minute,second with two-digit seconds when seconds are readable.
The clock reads 8,44
